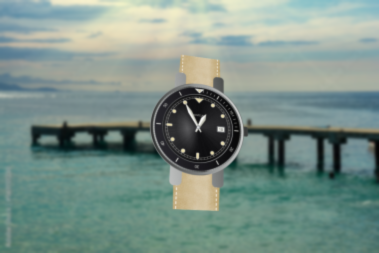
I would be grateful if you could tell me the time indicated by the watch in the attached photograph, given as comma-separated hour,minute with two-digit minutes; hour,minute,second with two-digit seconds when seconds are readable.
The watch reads 12,55
